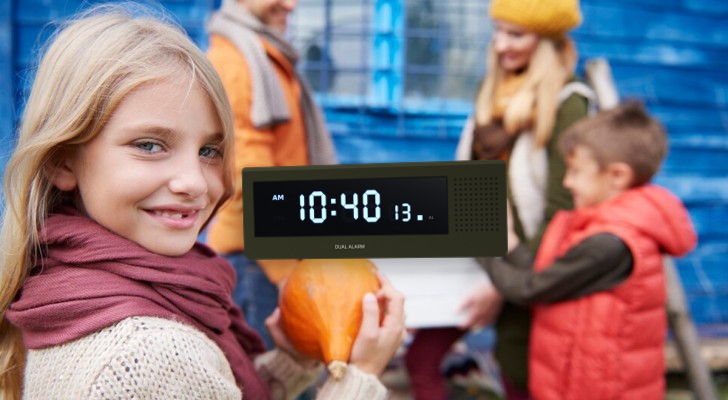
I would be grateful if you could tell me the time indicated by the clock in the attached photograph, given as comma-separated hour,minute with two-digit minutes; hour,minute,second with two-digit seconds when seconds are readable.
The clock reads 10,40,13
